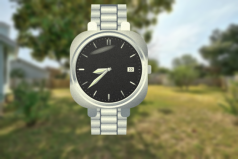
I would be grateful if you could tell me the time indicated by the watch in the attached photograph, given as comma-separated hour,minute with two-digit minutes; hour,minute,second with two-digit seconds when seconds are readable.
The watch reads 8,38
